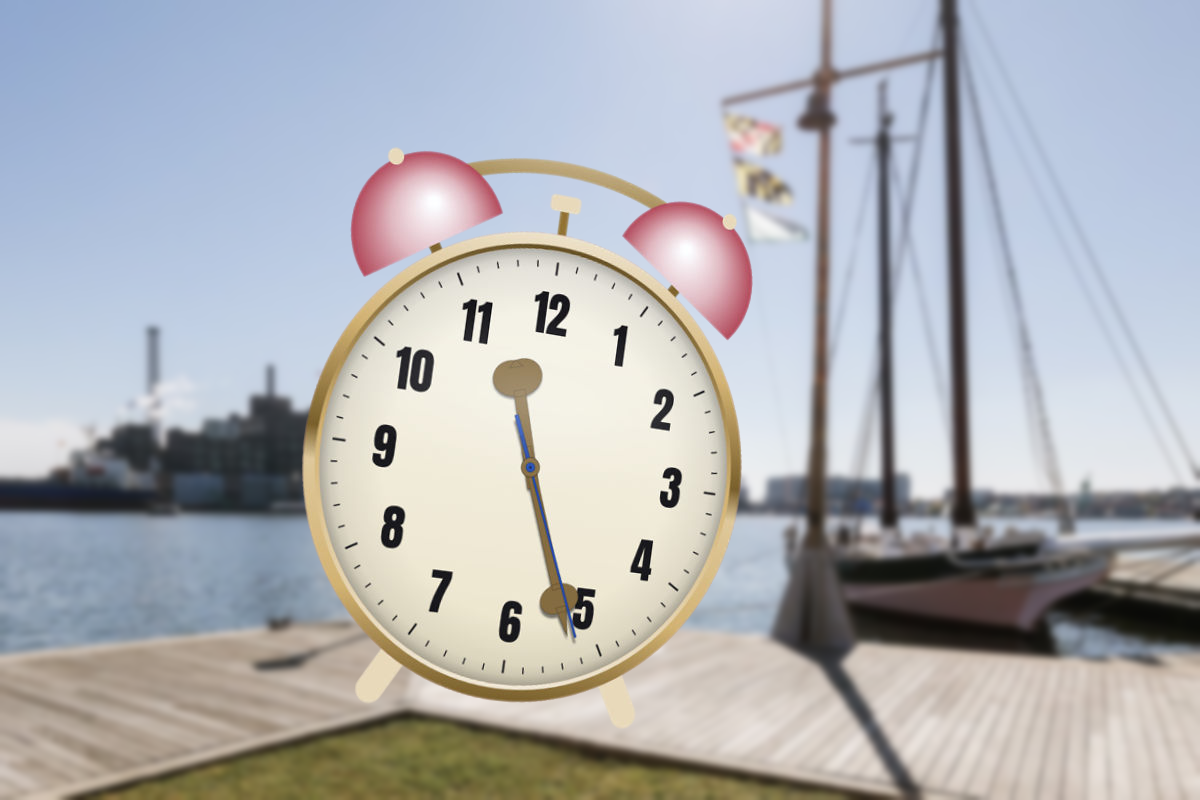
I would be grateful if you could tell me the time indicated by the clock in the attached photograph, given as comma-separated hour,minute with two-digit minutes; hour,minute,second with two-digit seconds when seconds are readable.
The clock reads 11,26,26
